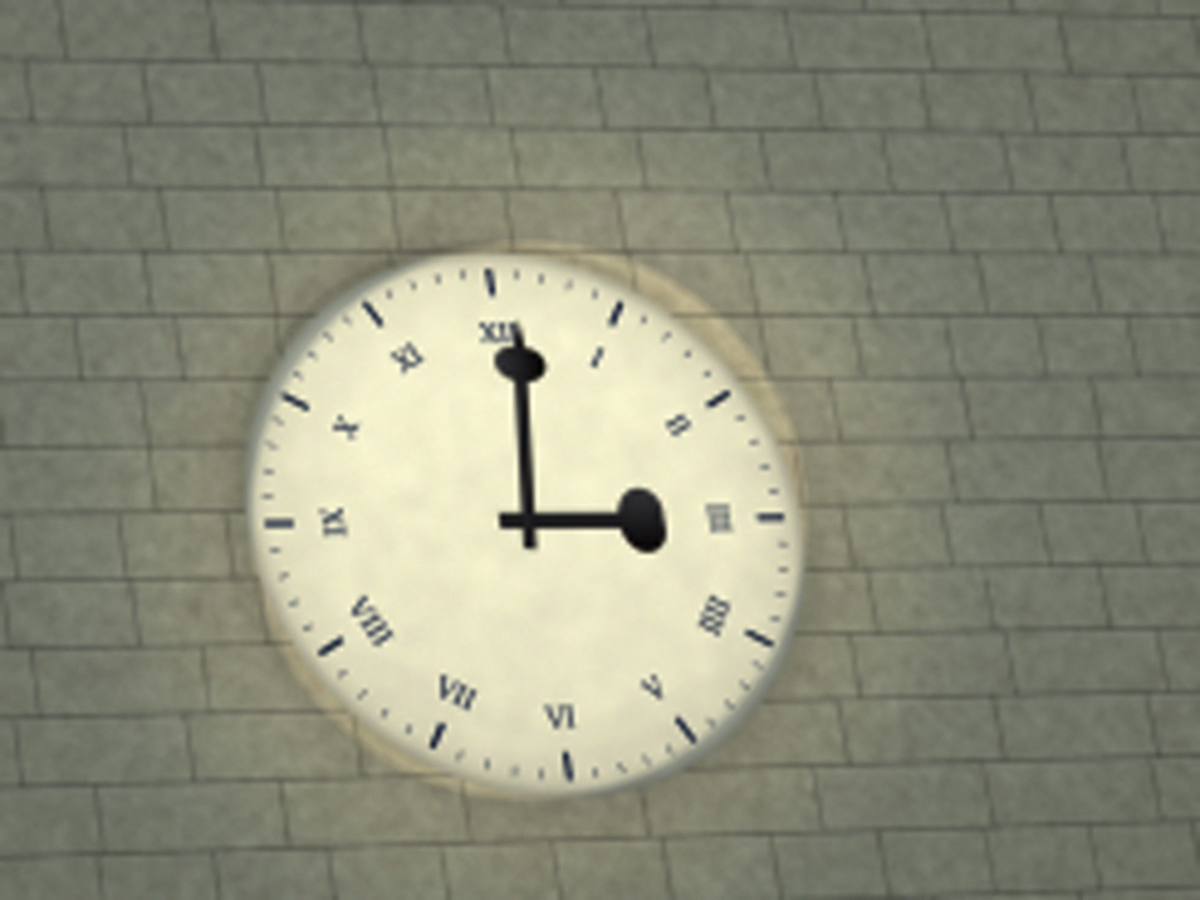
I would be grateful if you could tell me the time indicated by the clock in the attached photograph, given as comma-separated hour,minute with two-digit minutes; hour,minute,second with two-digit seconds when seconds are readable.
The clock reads 3,01
